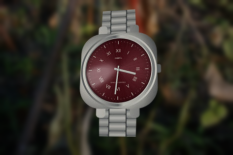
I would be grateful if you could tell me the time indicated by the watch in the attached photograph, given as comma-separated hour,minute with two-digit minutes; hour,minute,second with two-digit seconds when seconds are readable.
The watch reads 3,31
